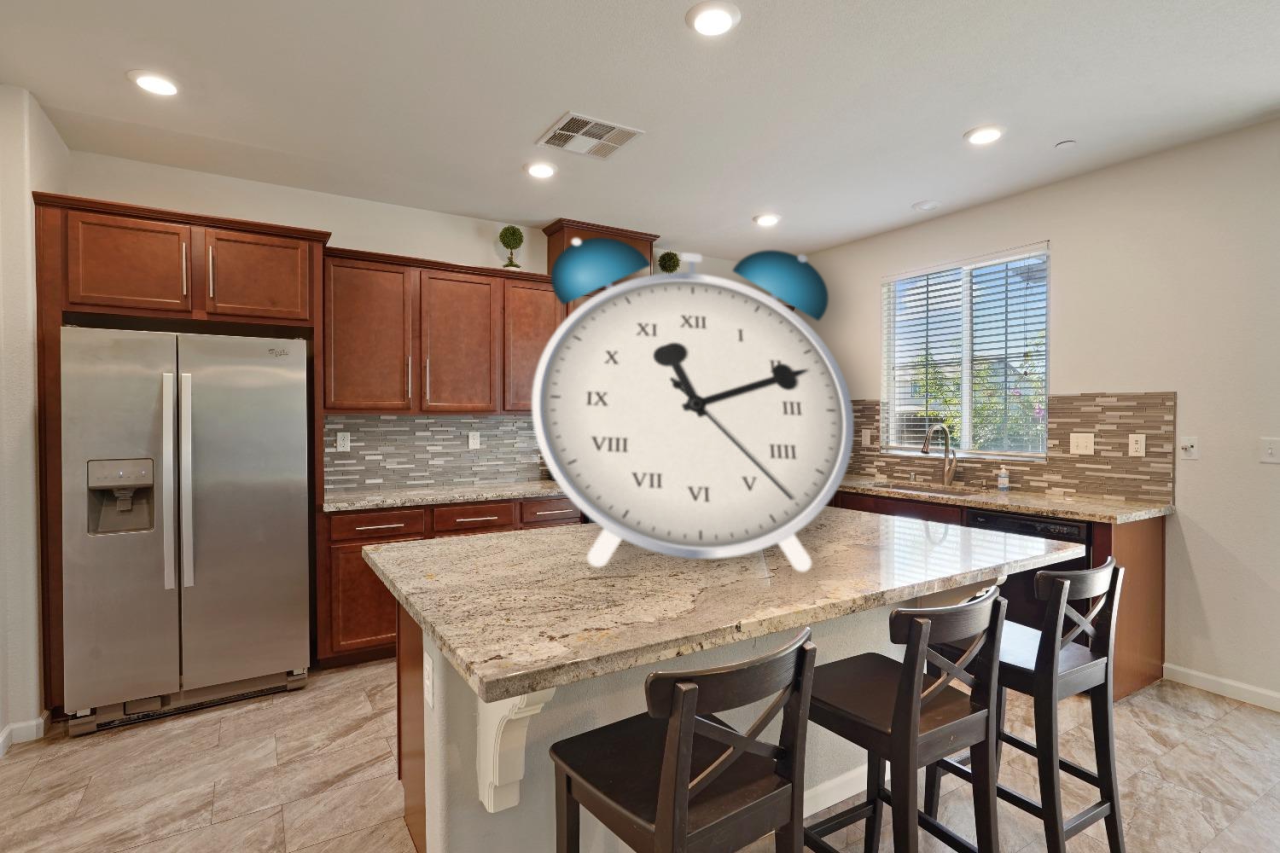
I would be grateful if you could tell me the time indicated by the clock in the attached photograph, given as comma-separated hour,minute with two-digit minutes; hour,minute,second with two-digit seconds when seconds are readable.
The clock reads 11,11,23
